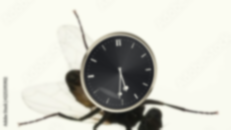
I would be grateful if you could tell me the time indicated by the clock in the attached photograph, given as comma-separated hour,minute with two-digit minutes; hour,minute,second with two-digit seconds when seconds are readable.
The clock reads 5,31
